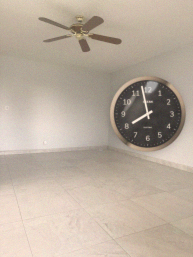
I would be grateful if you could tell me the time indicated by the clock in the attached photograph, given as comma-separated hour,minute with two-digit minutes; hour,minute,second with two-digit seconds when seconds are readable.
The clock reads 7,58
